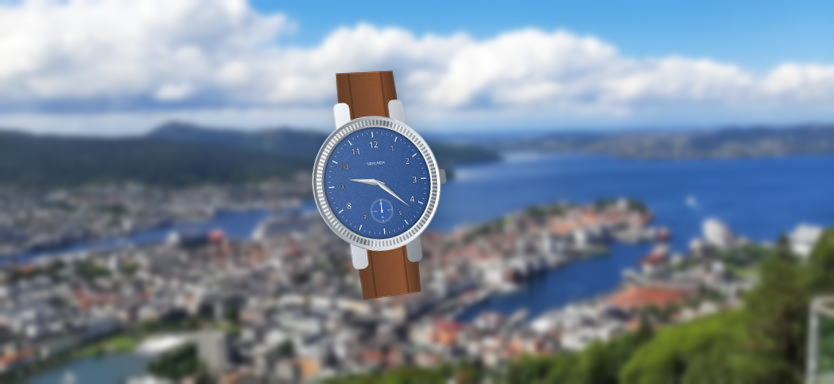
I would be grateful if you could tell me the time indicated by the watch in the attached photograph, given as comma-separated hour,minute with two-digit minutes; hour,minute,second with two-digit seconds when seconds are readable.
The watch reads 9,22
